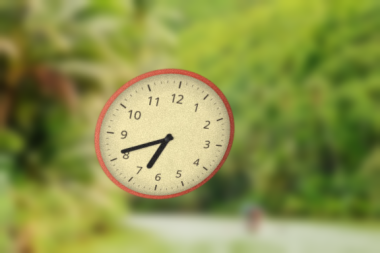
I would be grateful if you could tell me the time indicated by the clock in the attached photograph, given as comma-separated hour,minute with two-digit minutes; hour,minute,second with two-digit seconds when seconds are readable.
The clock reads 6,41
